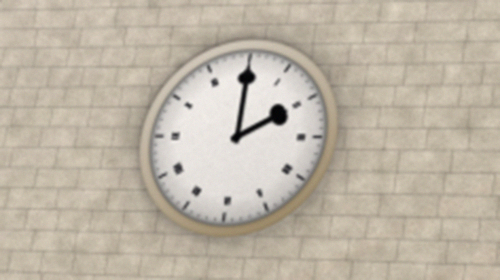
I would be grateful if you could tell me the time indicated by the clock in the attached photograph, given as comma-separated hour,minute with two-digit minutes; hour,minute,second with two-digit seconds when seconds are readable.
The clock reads 2,00
